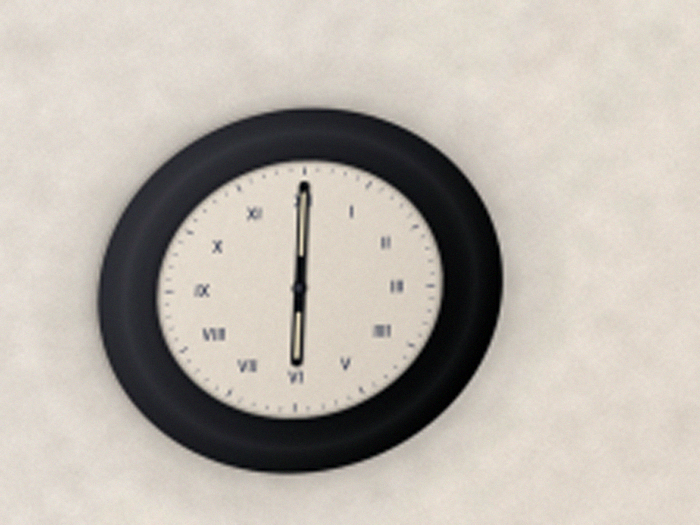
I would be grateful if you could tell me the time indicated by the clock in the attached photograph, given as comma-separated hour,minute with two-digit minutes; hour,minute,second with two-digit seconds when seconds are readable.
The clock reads 6,00
